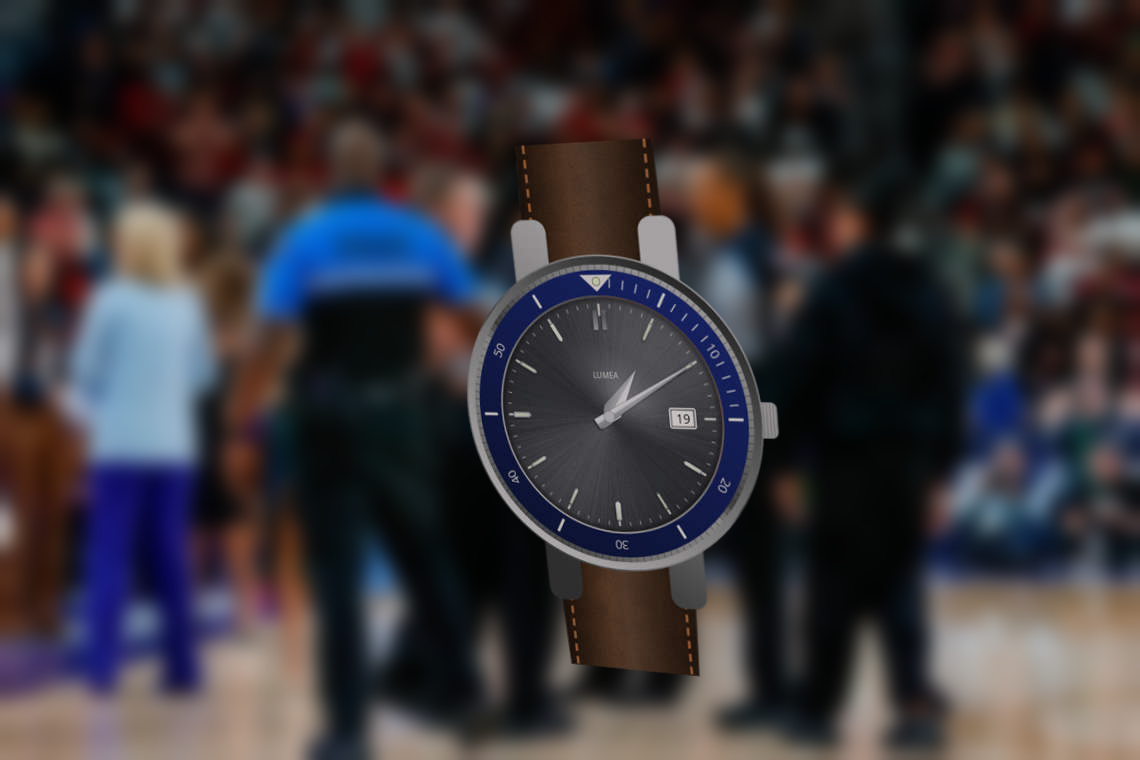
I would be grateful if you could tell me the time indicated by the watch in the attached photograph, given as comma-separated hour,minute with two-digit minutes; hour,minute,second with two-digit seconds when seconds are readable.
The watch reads 1,10
